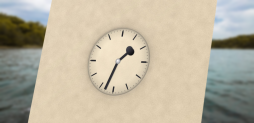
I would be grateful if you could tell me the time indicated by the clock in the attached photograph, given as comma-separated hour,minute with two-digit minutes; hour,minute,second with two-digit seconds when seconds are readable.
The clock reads 1,33
